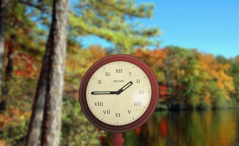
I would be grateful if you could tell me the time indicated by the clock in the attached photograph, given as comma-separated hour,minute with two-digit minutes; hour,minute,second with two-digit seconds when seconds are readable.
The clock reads 1,45
